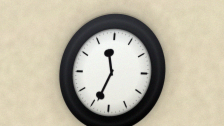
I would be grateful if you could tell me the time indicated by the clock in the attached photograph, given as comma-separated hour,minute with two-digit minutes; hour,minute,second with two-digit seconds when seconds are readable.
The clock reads 11,34
